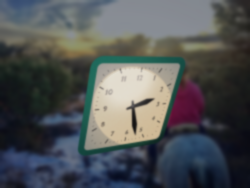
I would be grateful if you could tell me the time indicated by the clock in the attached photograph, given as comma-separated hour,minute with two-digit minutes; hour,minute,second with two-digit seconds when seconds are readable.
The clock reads 2,27
